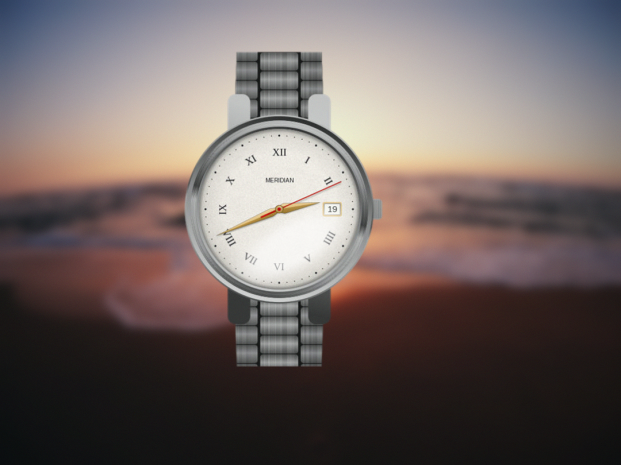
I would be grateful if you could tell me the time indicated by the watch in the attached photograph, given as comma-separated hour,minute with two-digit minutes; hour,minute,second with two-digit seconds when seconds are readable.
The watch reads 2,41,11
